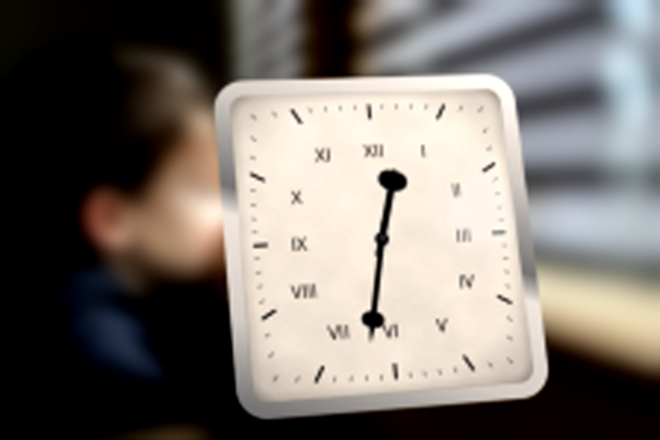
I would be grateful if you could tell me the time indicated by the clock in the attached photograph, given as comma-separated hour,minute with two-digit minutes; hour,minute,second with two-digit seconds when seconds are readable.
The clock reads 12,32
